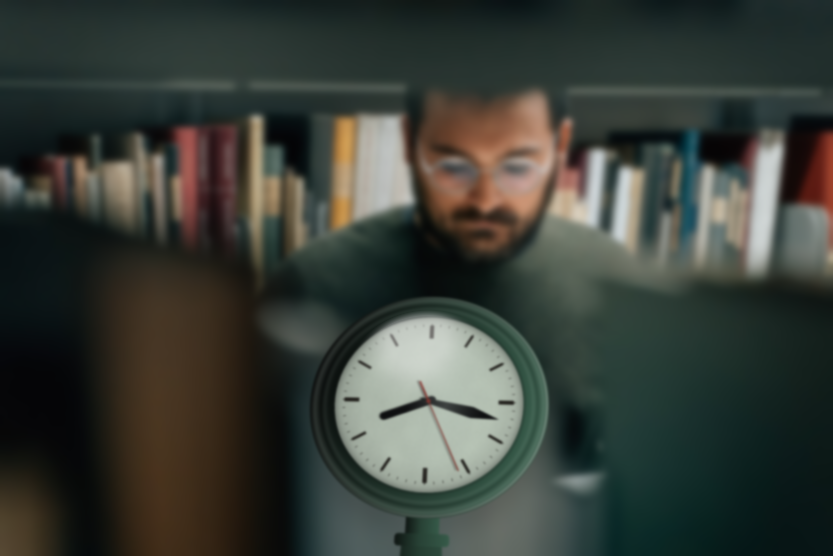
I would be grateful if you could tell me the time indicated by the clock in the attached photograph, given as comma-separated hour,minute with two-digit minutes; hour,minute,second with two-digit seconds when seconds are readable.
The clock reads 8,17,26
